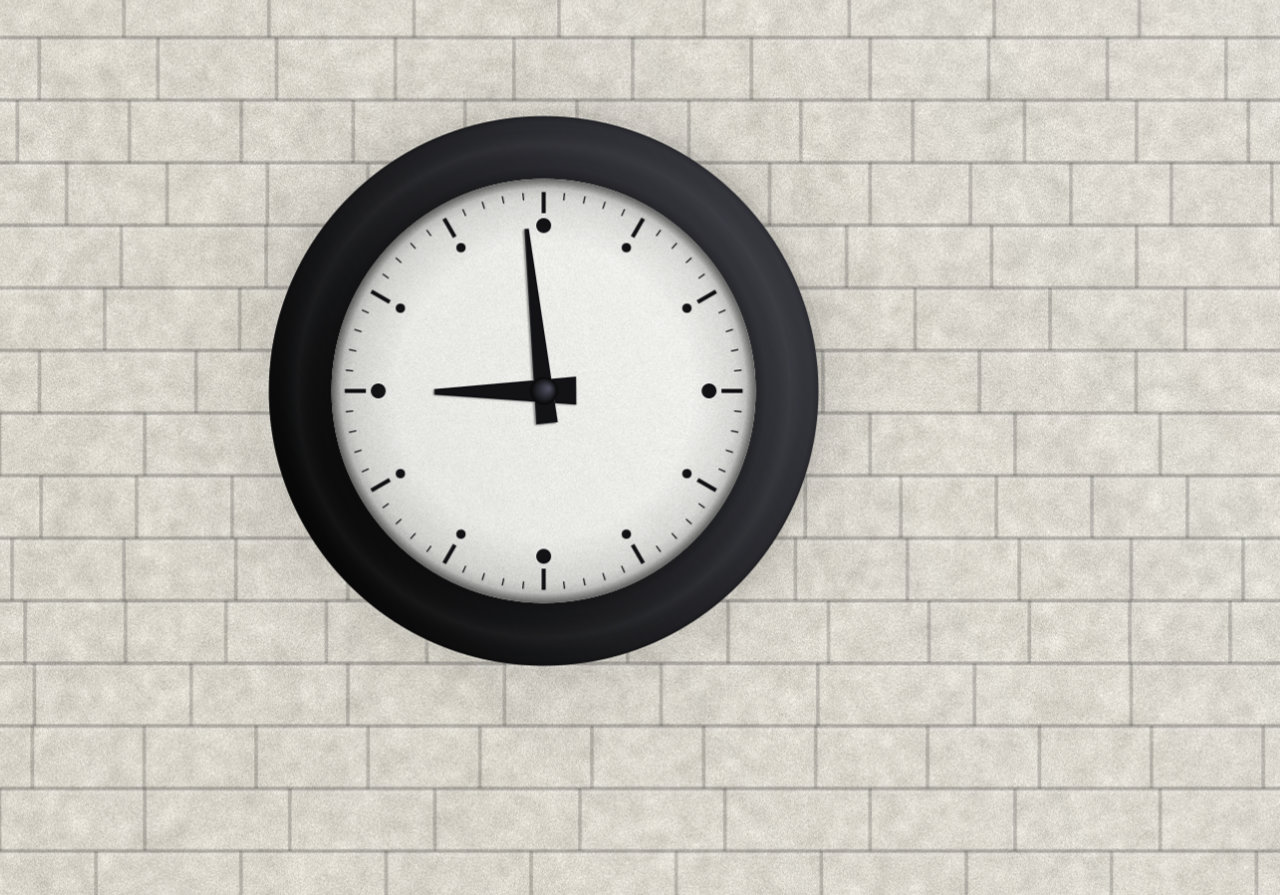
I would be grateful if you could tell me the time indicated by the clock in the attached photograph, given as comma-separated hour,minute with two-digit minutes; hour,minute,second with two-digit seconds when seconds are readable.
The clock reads 8,59
